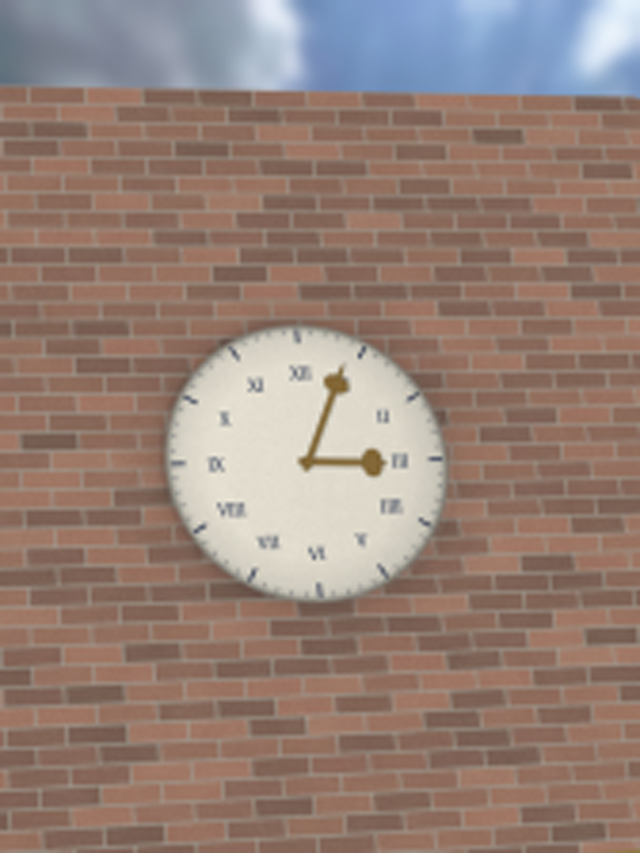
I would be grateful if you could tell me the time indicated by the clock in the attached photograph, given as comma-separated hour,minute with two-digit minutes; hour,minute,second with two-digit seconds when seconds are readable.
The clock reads 3,04
